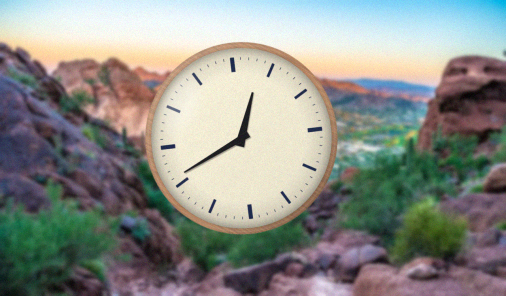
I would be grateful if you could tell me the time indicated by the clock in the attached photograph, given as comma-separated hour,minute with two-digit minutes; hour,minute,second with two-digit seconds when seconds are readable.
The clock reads 12,41
